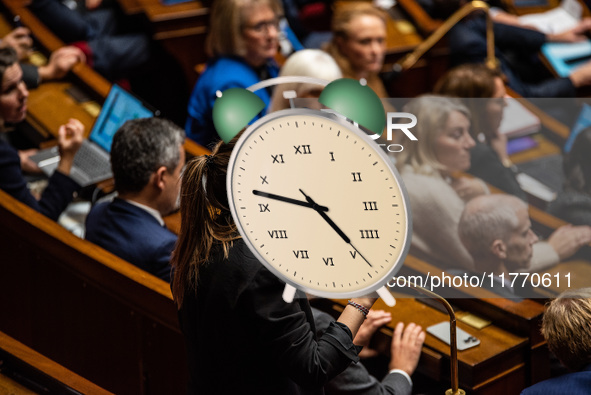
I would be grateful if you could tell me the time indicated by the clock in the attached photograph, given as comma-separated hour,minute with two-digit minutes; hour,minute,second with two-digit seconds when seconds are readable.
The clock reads 4,47,24
